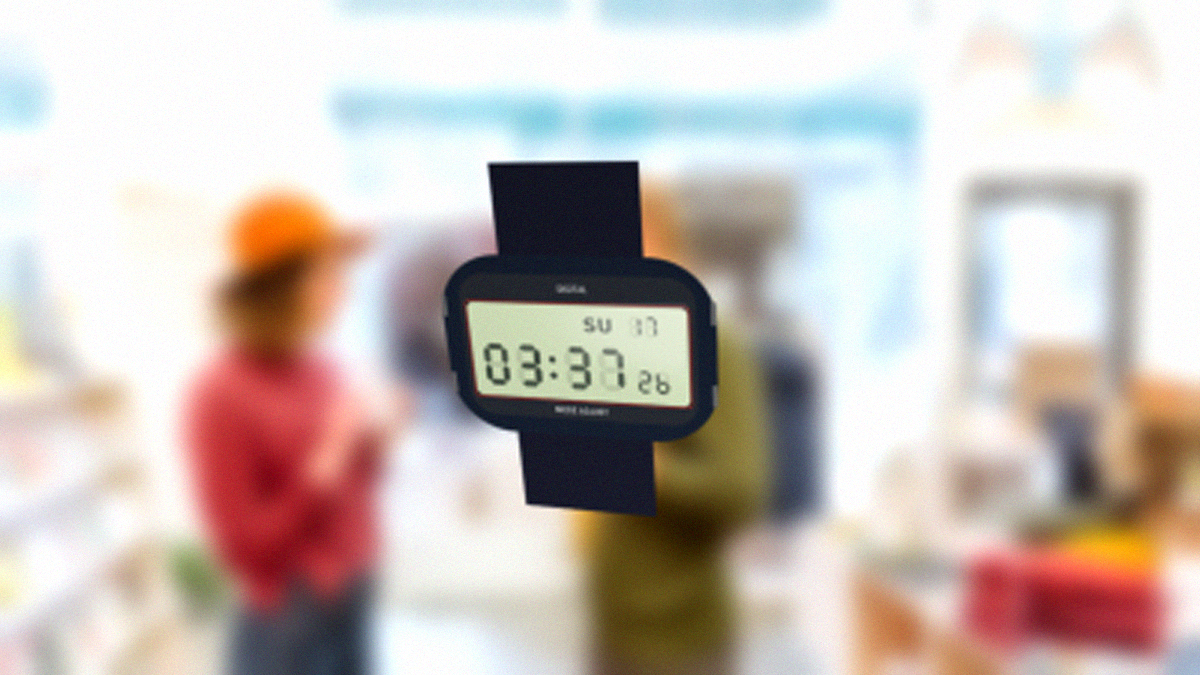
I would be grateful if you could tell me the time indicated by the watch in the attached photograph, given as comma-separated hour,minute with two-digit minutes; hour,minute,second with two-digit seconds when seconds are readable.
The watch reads 3,37,26
